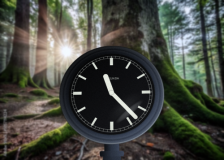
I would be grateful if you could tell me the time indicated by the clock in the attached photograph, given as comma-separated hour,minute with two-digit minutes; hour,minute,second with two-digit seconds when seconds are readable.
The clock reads 11,23
